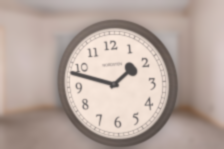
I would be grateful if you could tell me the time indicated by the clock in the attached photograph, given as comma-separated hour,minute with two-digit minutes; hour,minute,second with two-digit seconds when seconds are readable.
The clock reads 1,48
